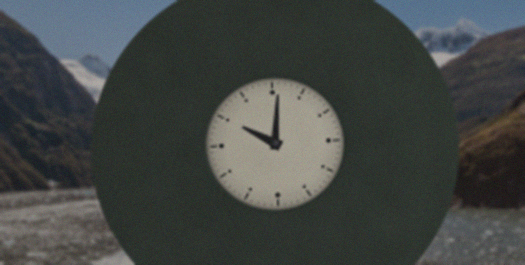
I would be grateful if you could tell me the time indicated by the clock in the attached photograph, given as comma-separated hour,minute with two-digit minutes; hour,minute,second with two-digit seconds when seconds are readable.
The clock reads 10,01
